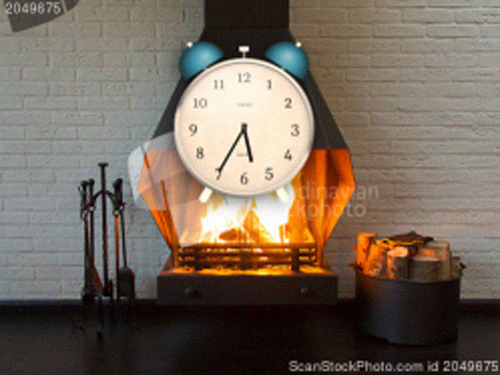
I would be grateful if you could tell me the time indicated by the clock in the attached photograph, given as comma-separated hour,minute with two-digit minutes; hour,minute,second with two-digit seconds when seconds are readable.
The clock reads 5,35
